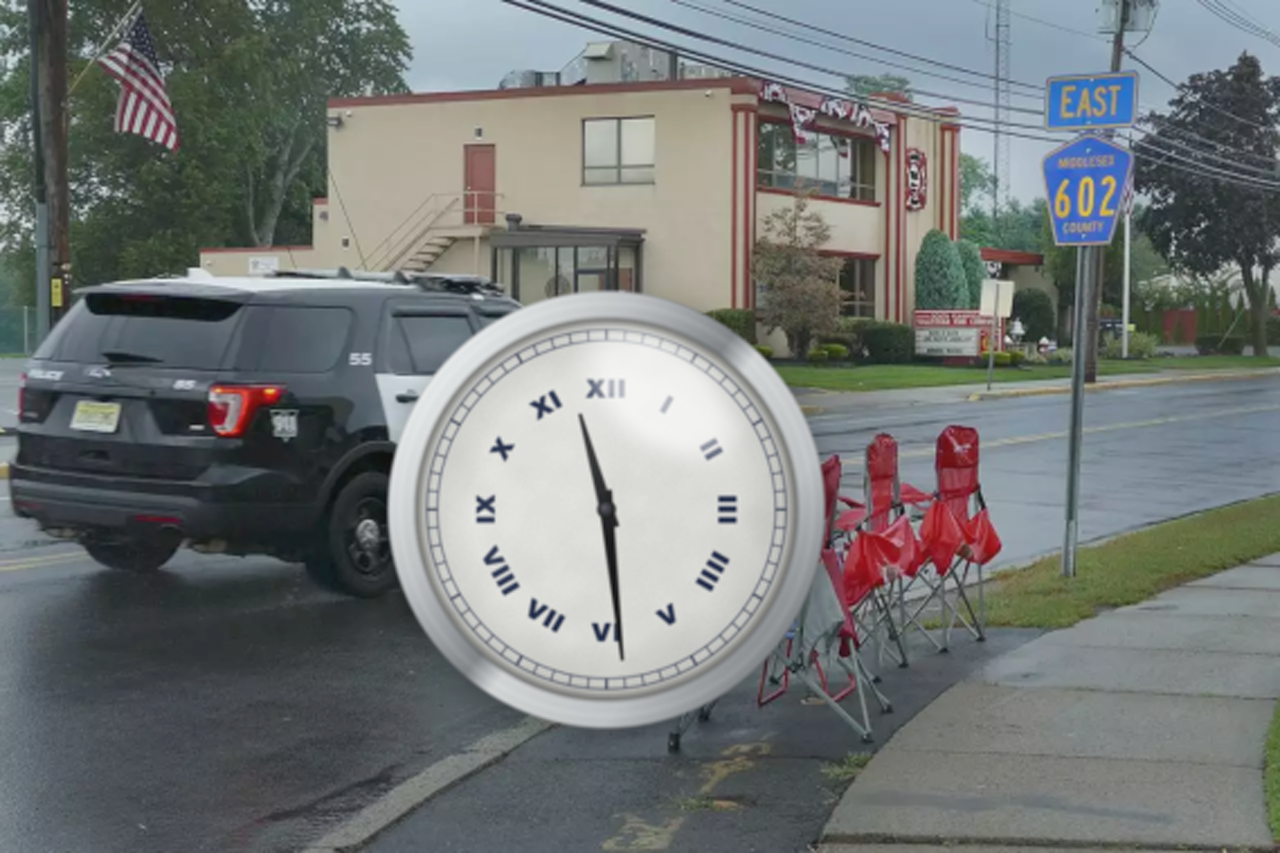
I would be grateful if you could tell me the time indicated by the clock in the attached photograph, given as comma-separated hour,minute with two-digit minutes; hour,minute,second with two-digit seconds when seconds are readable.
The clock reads 11,29
